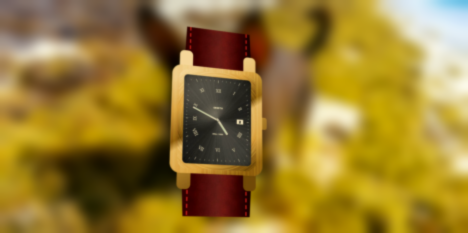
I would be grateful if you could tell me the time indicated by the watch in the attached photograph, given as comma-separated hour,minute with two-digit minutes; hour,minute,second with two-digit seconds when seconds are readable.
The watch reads 4,49
